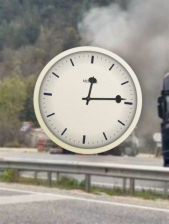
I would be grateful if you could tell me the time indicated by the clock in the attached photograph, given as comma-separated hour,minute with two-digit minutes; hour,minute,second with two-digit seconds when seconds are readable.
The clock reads 12,14
